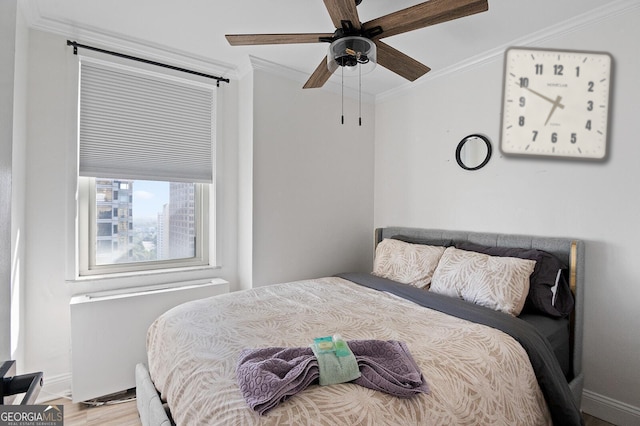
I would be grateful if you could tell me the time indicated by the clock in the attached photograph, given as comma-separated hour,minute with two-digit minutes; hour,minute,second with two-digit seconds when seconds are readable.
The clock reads 6,49
